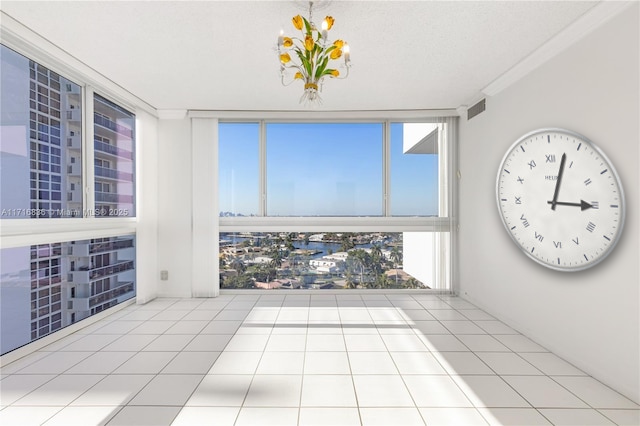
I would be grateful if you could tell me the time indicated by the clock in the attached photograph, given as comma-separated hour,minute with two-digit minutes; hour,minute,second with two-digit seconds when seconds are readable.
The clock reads 3,03
